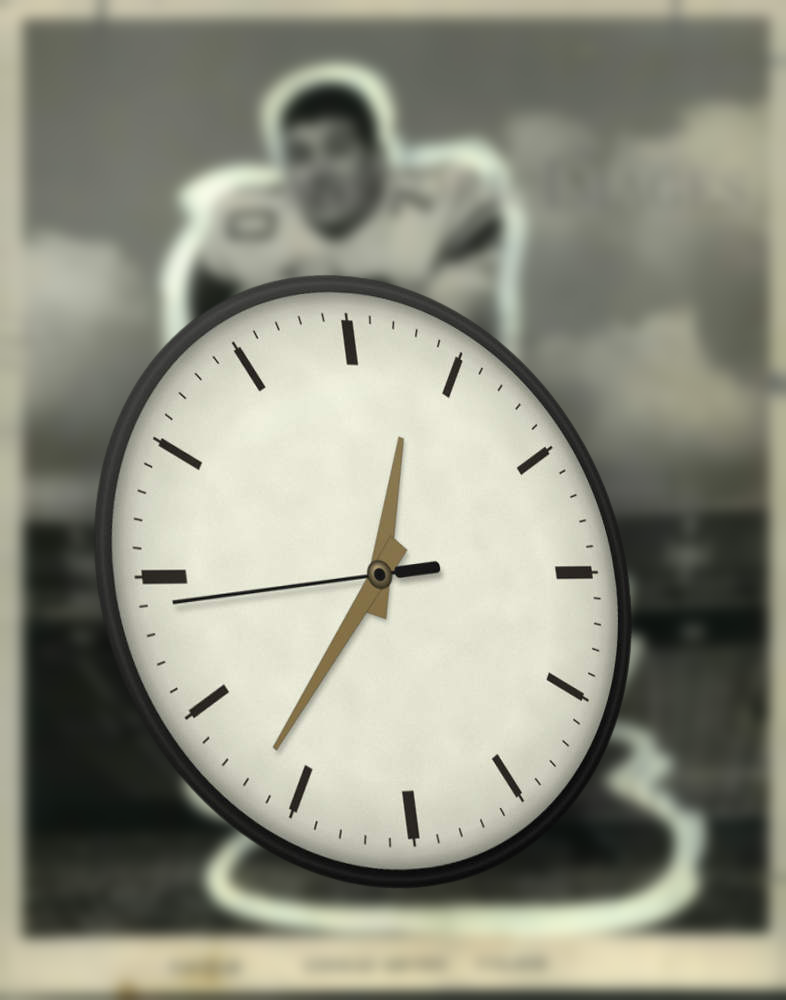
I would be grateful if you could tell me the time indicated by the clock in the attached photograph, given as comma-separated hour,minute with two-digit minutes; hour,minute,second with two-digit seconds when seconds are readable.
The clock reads 12,36,44
